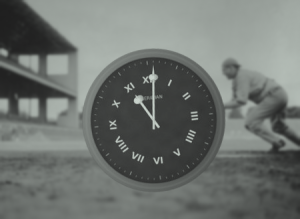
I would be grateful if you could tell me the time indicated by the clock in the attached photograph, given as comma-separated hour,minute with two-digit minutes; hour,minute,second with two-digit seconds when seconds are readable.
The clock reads 11,01
